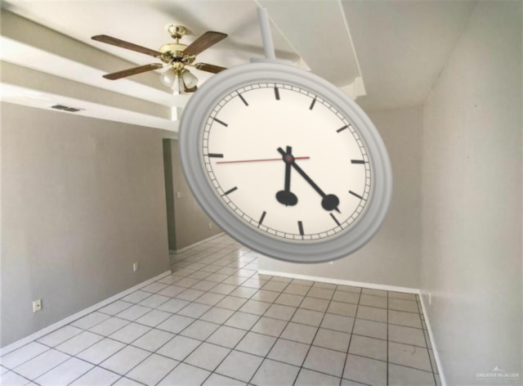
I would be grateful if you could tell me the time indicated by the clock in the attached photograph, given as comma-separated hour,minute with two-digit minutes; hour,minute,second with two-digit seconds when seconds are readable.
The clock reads 6,23,44
